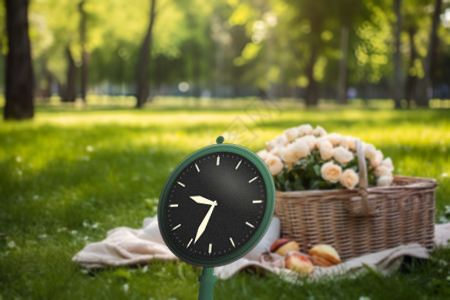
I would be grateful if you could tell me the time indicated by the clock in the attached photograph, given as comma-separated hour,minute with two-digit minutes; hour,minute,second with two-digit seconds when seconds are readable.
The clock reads 9,34
